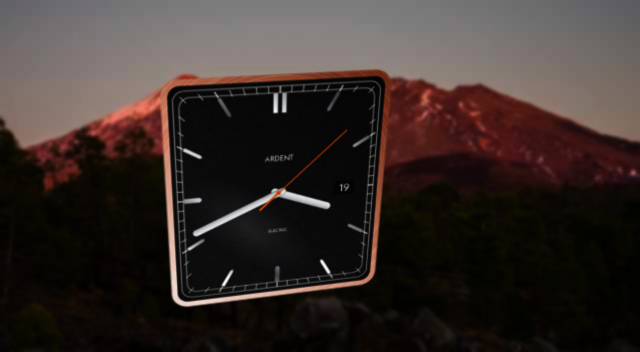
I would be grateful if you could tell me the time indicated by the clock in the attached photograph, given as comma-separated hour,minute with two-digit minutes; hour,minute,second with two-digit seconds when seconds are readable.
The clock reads 3,41,08
